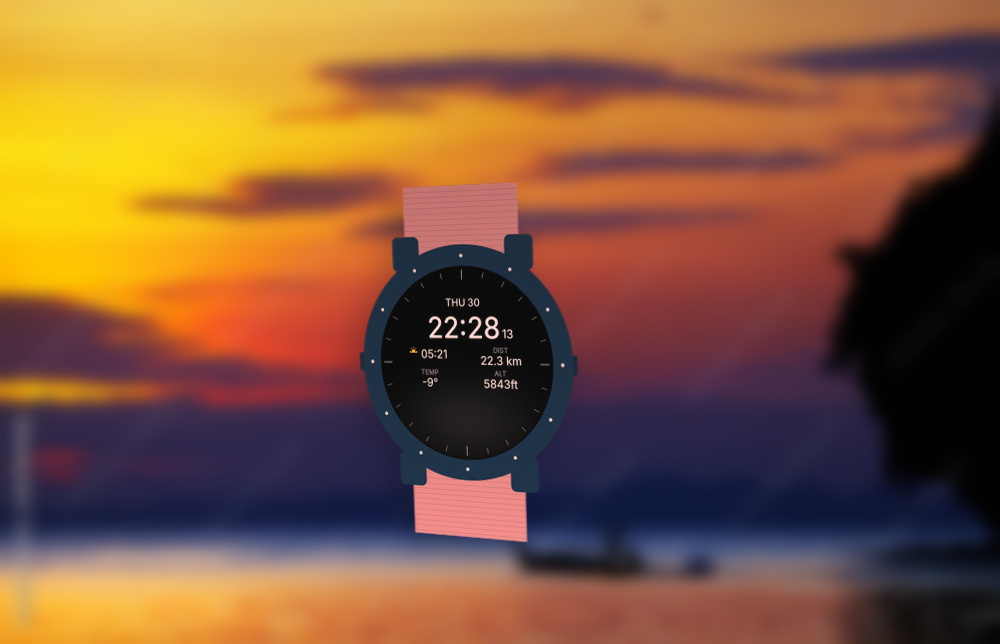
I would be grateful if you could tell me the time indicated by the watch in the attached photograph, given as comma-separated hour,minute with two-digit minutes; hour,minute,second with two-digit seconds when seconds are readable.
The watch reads 22,28,13
